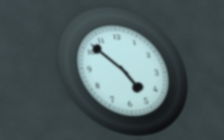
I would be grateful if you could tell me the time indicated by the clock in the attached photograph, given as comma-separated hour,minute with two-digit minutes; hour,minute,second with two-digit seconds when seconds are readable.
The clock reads 4,52
